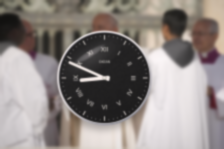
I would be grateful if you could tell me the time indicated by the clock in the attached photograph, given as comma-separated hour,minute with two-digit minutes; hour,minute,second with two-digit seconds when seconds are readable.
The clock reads 8,49
